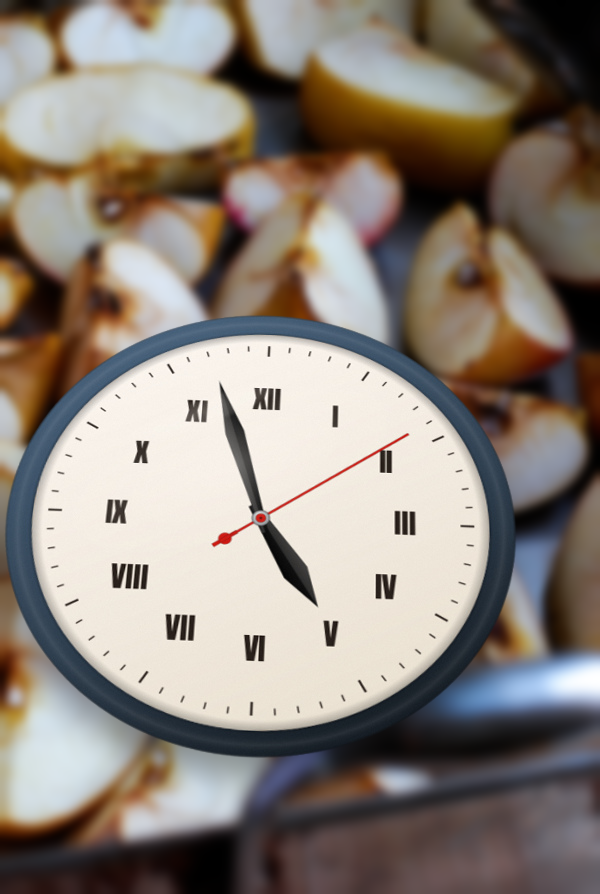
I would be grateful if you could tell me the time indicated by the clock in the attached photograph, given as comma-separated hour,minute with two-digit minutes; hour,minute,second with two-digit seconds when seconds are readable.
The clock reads 4,57,09
